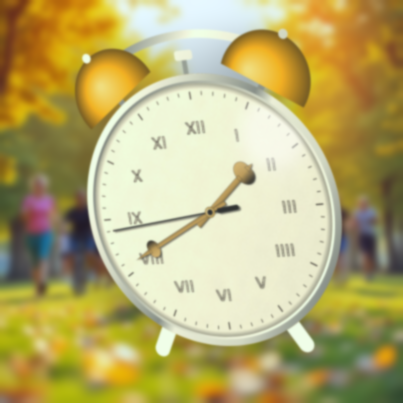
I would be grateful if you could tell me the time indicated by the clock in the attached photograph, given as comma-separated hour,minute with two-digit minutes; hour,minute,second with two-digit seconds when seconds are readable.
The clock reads 1,40,44
